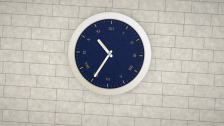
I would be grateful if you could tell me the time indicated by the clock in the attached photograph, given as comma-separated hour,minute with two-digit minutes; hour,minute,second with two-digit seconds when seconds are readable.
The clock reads 10,35
